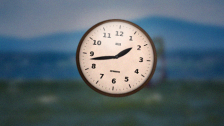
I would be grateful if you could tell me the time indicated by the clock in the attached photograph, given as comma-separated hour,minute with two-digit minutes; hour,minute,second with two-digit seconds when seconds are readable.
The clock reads 1,43
